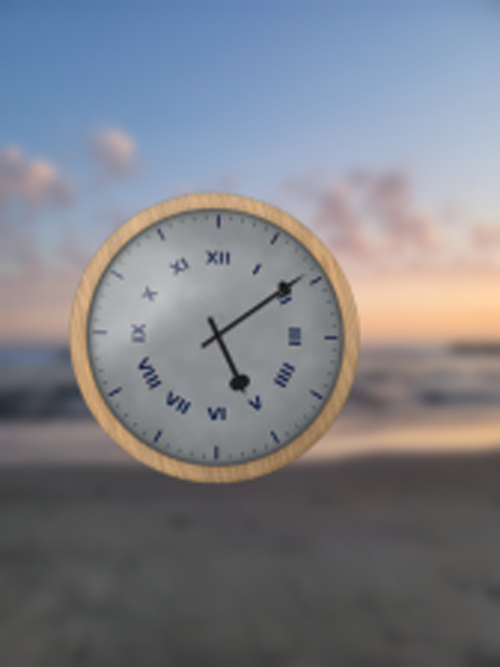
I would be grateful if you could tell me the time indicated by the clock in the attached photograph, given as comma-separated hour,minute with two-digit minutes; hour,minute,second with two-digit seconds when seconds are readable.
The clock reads 5,09
